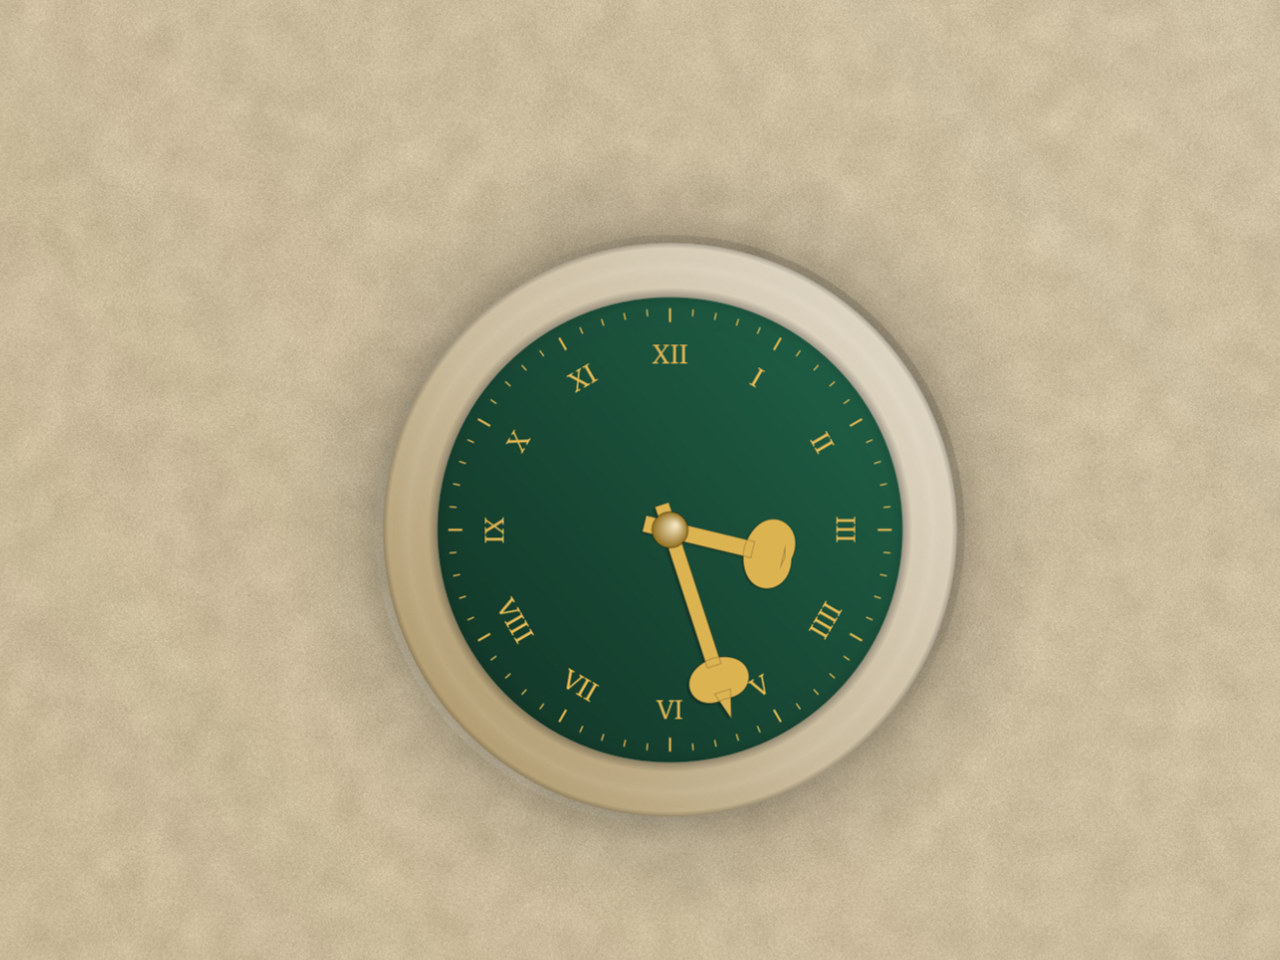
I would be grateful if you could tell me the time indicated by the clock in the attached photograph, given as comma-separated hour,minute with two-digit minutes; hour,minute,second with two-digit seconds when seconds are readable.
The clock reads 3,27
